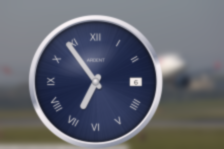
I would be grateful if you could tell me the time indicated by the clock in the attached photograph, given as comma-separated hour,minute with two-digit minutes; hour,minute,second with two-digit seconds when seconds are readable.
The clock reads 6,54
